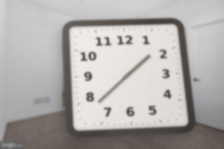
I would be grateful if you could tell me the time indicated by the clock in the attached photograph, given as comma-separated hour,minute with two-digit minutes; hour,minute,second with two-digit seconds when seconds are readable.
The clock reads 1,38
